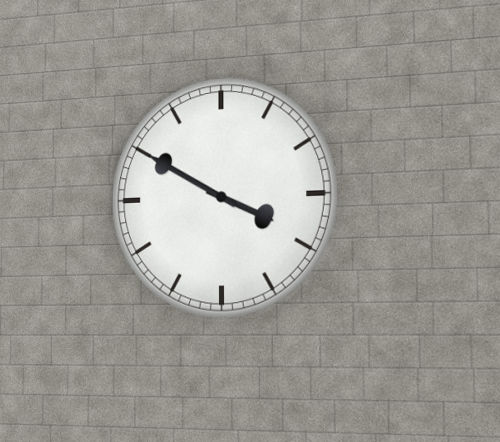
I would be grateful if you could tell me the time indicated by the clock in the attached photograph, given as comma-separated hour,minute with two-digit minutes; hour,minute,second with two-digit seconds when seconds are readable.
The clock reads 3,50
